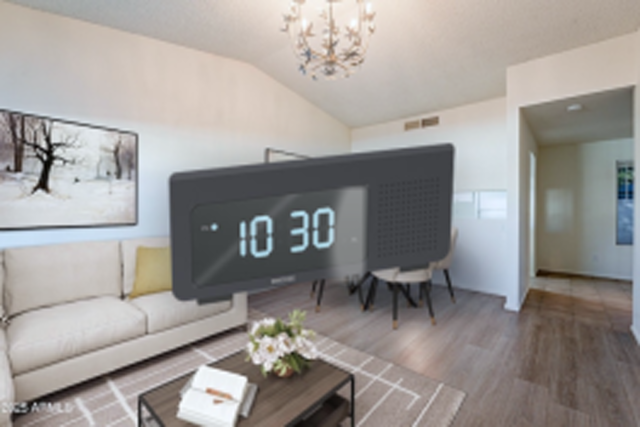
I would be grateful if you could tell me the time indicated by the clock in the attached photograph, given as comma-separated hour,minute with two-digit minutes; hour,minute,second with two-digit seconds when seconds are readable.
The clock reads 10,30
